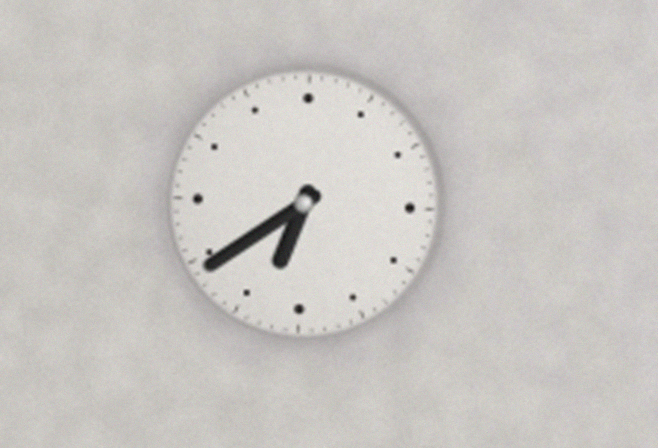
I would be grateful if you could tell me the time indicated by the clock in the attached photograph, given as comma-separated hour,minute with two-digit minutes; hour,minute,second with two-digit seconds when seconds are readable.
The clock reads 6,39
